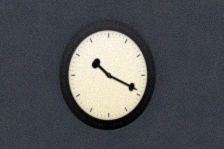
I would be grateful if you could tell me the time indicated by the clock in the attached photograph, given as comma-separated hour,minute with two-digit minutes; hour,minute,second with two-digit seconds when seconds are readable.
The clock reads 10,19
